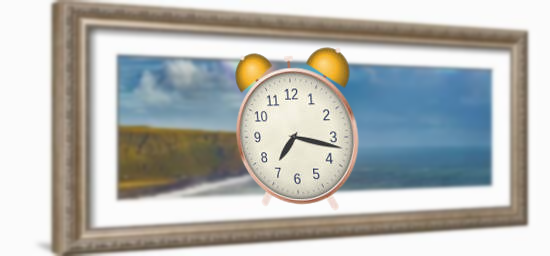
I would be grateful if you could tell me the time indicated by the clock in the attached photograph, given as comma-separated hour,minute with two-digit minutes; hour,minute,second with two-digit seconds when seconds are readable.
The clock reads 7,17
